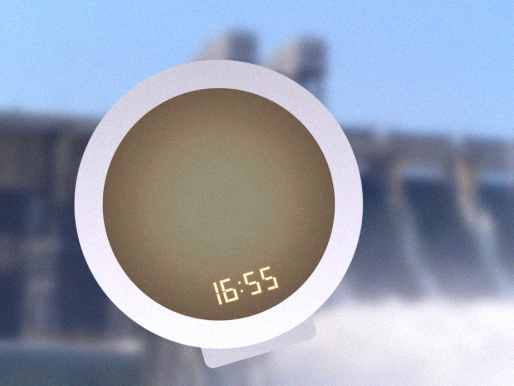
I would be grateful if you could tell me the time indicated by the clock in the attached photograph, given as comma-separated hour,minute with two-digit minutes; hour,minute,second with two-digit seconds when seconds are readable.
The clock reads 16,55
